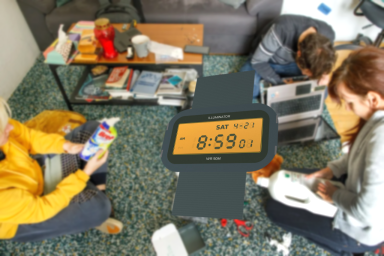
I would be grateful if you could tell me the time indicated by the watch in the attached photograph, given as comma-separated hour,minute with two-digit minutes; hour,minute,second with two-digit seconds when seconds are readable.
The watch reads 8,59,01
